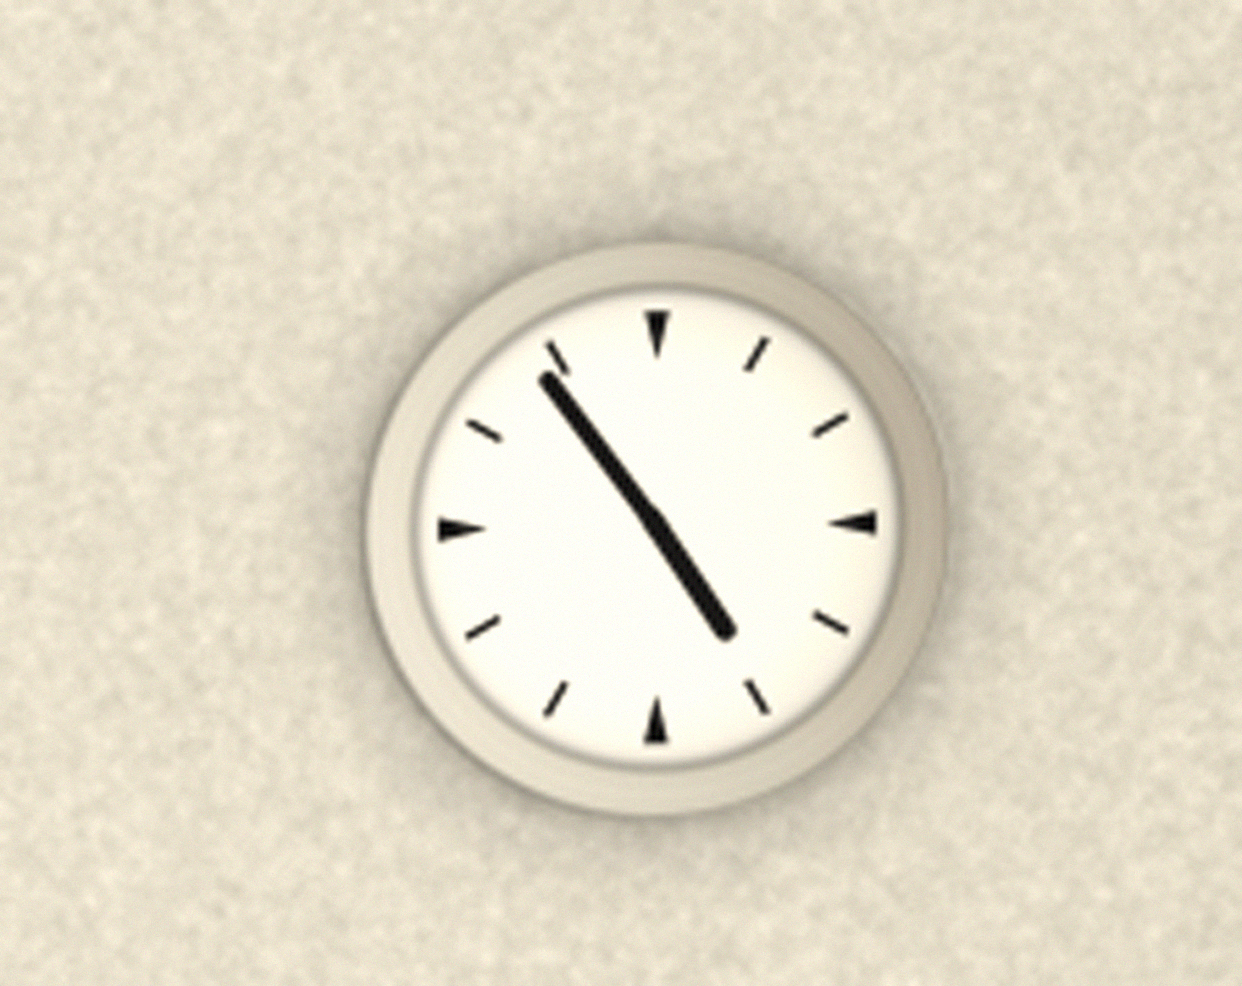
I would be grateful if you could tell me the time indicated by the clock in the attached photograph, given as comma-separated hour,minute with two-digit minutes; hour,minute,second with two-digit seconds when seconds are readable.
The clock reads 4,54
